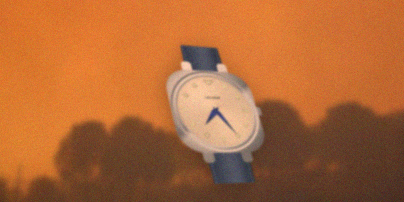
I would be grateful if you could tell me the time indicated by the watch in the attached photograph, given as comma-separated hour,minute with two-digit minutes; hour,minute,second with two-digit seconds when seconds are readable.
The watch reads 7,25
